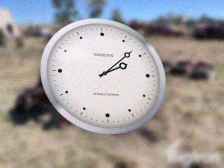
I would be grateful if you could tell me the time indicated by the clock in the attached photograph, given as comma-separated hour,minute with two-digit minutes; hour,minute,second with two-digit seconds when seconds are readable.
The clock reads 2,08
